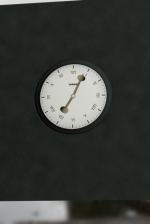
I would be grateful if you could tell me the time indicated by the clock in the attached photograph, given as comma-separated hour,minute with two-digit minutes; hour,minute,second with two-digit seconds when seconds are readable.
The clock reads 7,04
